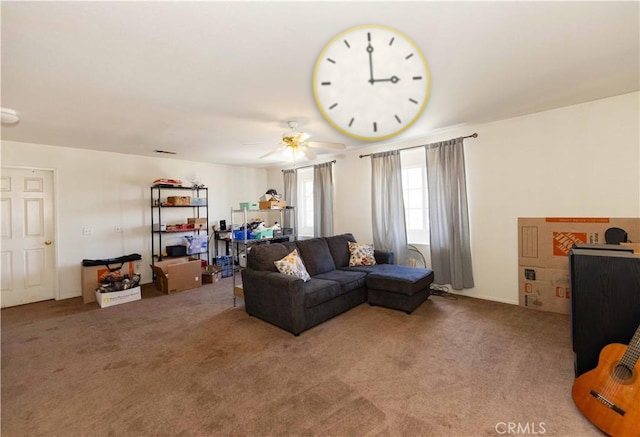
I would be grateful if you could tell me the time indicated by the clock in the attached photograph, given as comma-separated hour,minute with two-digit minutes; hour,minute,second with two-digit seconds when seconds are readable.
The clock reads 3,00
